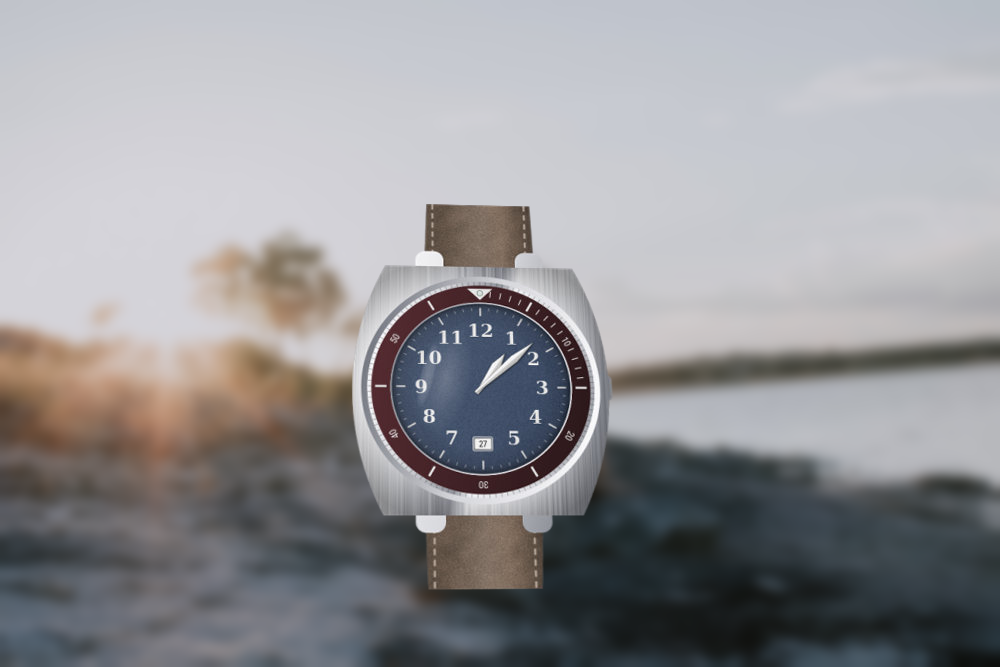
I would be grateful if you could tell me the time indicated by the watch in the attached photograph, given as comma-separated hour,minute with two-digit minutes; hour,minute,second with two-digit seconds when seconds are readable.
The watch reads 1,08
